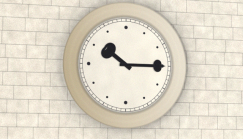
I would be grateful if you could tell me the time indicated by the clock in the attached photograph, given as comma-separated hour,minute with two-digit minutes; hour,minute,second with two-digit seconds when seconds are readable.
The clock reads 10,15
